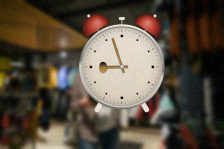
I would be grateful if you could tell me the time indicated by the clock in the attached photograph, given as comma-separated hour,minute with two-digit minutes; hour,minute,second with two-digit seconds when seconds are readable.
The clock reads 8,57
